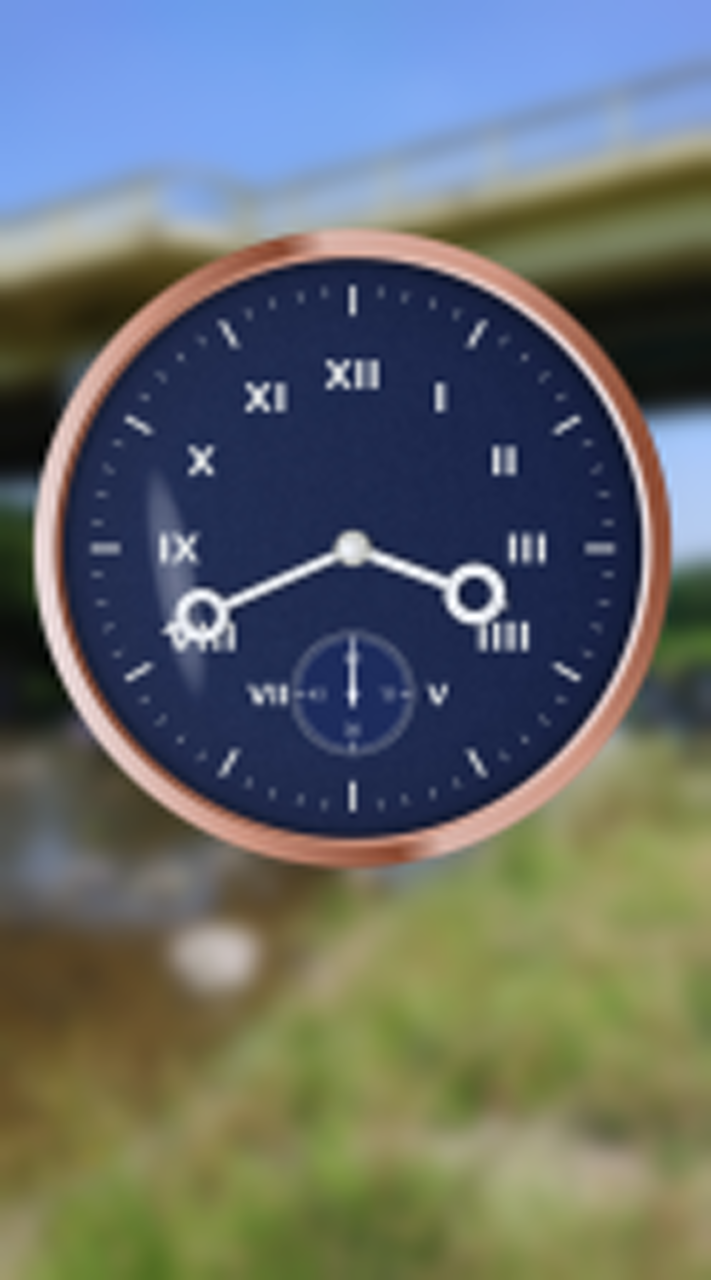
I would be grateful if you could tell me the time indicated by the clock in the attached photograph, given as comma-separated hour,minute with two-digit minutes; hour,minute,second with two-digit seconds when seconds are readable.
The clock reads 3,41
